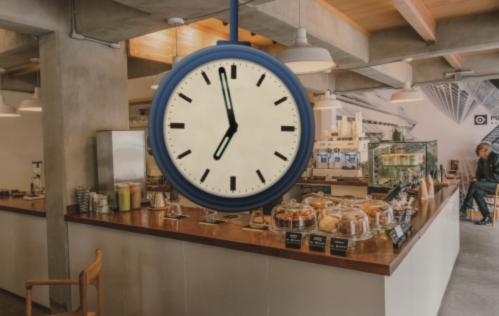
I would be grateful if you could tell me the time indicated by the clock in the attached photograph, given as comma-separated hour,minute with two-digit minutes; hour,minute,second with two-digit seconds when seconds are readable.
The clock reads 6,58
